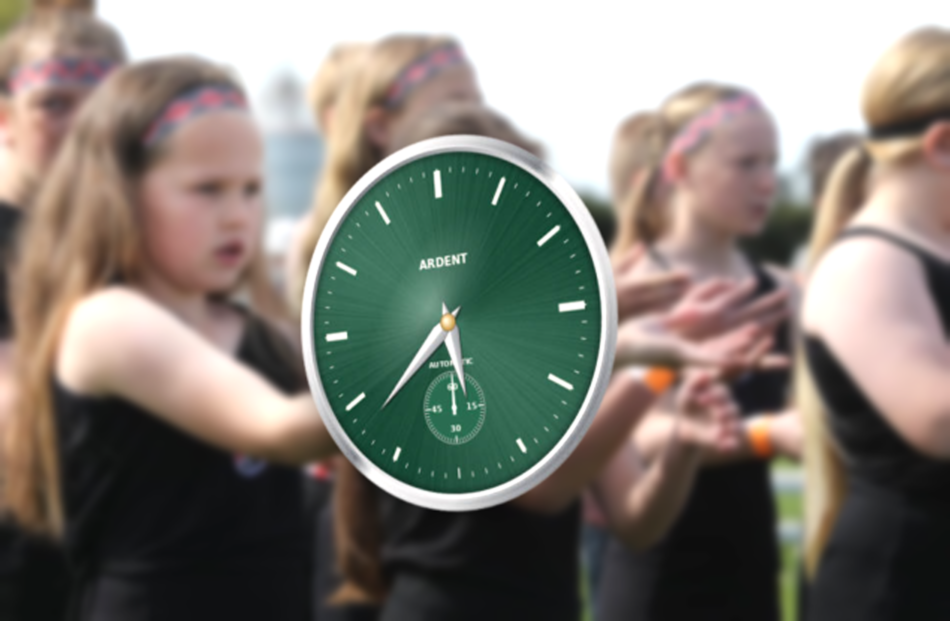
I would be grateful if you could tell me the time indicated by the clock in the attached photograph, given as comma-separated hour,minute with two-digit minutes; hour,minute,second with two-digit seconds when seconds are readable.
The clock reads 5,38
